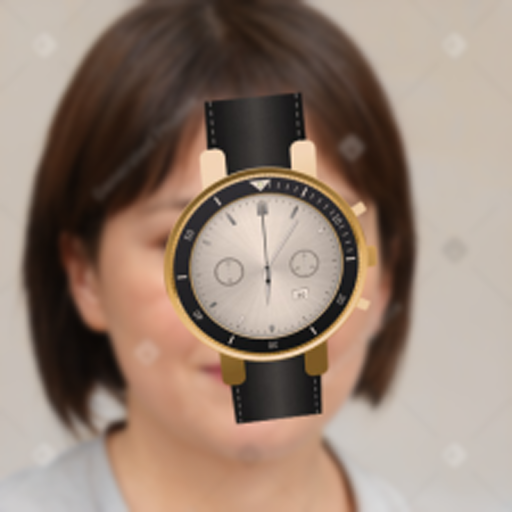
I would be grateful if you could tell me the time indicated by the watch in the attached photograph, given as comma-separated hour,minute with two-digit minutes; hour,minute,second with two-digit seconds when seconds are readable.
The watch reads 6,06
